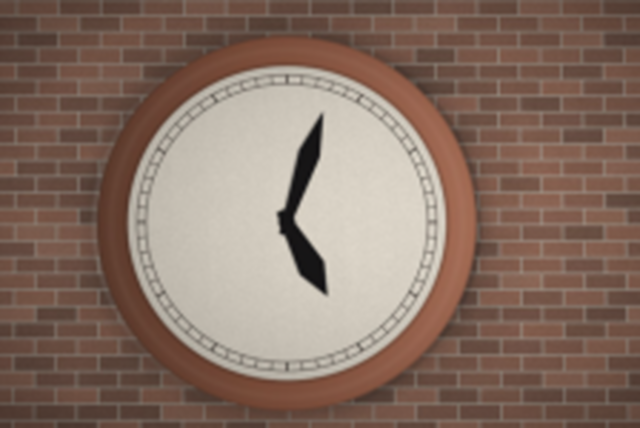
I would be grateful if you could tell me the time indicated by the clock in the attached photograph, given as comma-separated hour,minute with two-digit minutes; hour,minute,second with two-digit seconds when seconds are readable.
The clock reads 5,03
